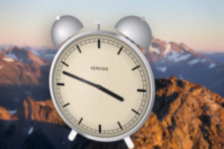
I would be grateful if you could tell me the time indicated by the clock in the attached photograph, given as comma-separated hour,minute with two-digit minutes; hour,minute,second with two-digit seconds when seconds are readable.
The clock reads 3,48
